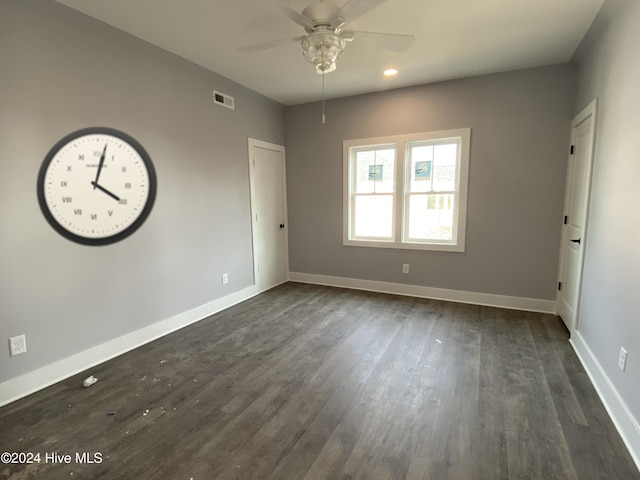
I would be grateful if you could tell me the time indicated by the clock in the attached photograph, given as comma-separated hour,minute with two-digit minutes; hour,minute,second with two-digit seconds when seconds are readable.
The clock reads 4,02
